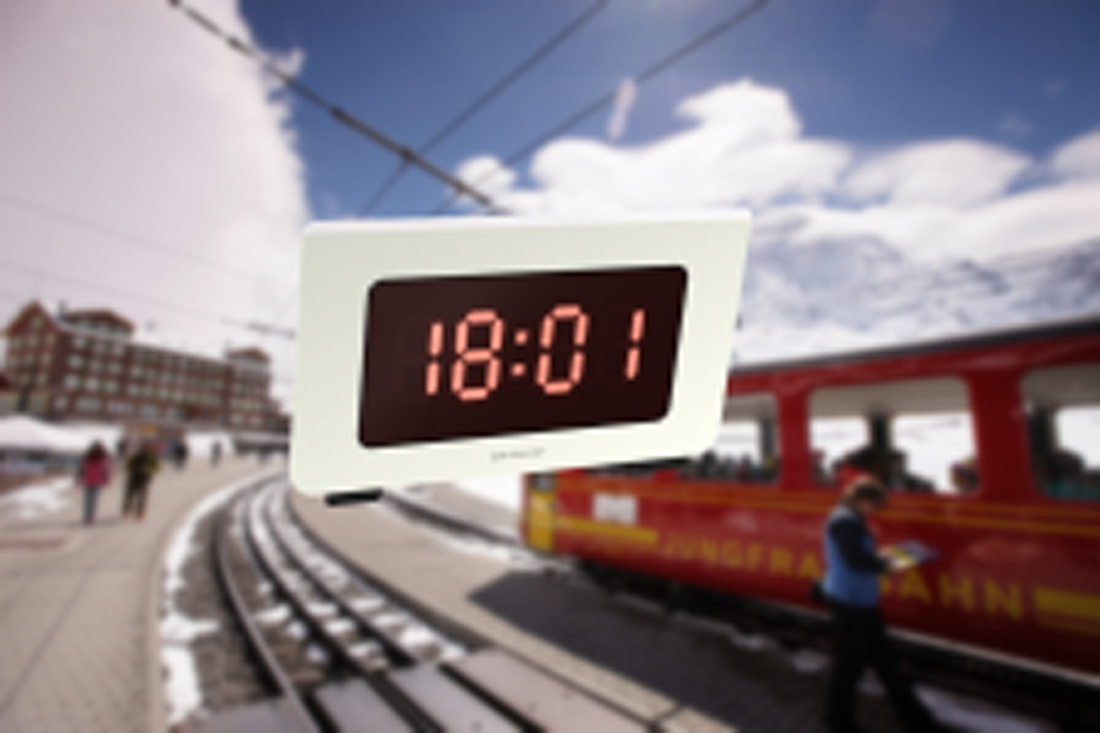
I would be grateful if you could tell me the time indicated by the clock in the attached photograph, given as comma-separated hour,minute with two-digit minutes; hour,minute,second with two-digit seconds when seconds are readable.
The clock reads 18,01
